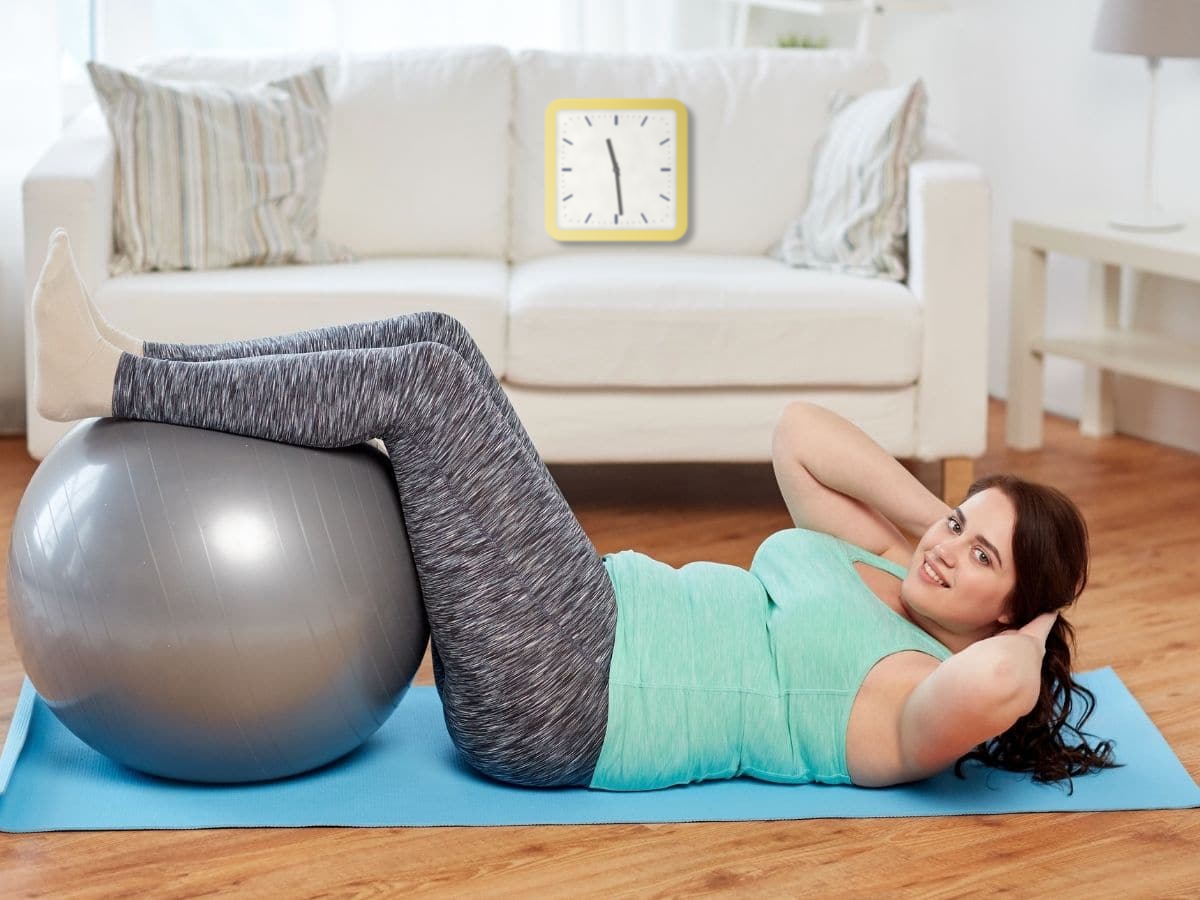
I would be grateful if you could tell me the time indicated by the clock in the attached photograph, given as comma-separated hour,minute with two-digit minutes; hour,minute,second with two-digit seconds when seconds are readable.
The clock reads 11,29
